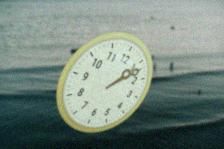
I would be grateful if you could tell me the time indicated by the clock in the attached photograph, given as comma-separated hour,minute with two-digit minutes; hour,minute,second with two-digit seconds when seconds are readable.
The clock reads 1,07
